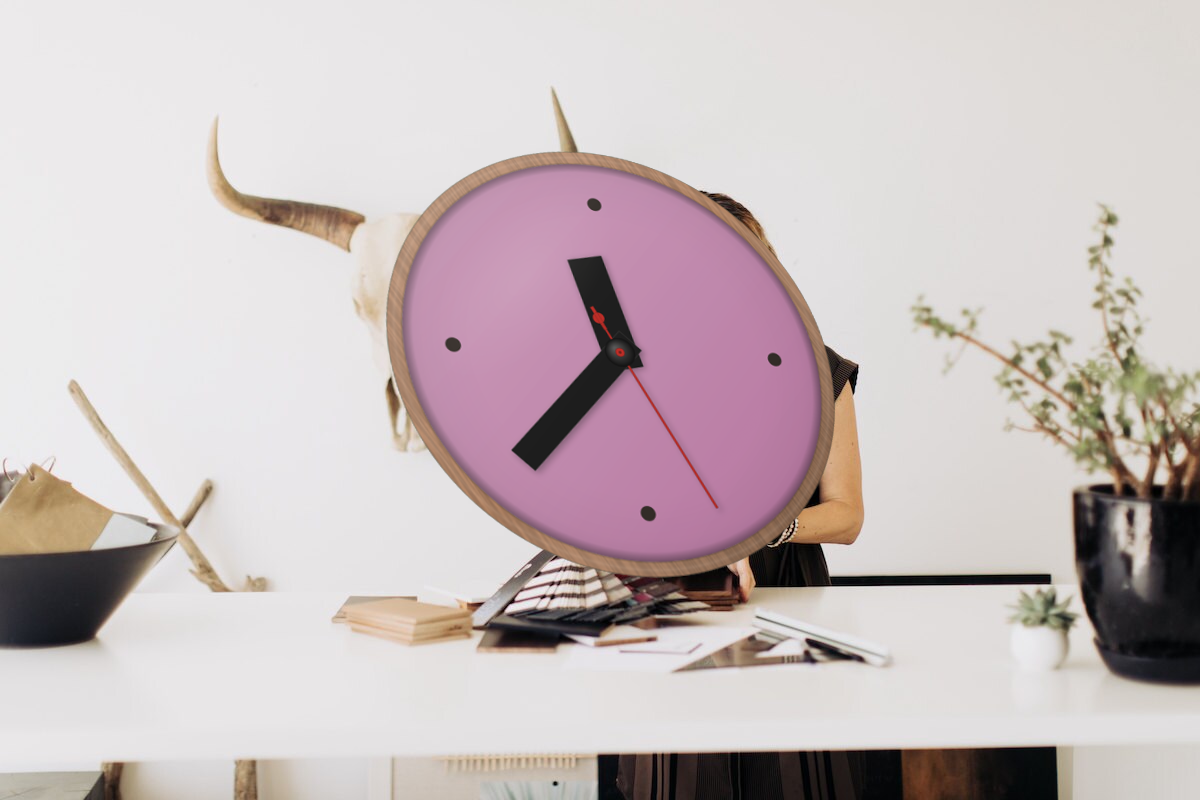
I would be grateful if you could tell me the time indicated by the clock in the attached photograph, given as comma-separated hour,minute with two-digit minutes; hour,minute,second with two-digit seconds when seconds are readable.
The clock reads 11,37,26
